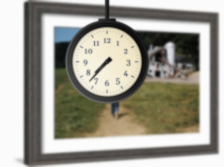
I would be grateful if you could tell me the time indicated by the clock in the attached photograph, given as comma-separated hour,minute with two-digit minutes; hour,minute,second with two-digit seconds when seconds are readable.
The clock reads 7,37
